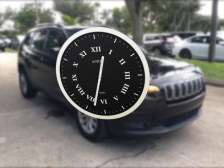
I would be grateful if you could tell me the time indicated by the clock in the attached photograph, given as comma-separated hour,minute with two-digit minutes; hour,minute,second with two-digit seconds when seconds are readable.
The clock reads 12,33
